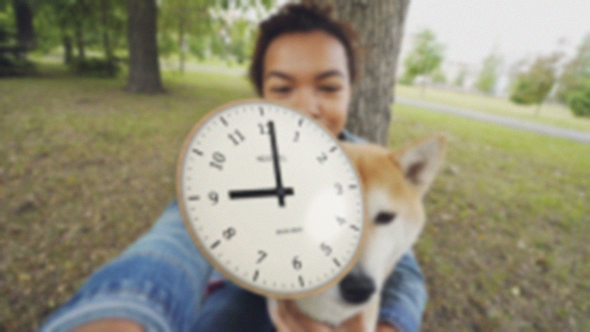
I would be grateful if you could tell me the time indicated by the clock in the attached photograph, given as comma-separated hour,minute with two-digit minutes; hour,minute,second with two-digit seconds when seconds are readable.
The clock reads 9,01
